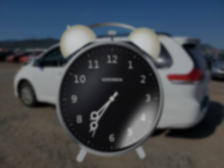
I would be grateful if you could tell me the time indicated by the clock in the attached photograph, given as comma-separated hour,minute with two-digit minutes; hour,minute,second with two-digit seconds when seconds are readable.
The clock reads 7,36
